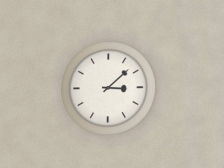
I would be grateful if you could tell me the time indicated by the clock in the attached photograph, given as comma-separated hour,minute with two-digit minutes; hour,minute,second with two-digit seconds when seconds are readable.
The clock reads 3,08
